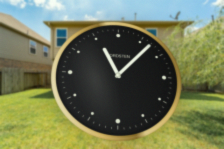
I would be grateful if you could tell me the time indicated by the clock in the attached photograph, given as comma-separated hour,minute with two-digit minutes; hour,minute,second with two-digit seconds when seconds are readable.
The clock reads 11,07
